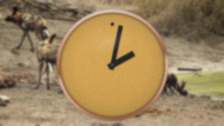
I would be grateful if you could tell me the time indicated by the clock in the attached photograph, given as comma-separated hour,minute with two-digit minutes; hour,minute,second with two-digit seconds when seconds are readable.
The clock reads 2,02
